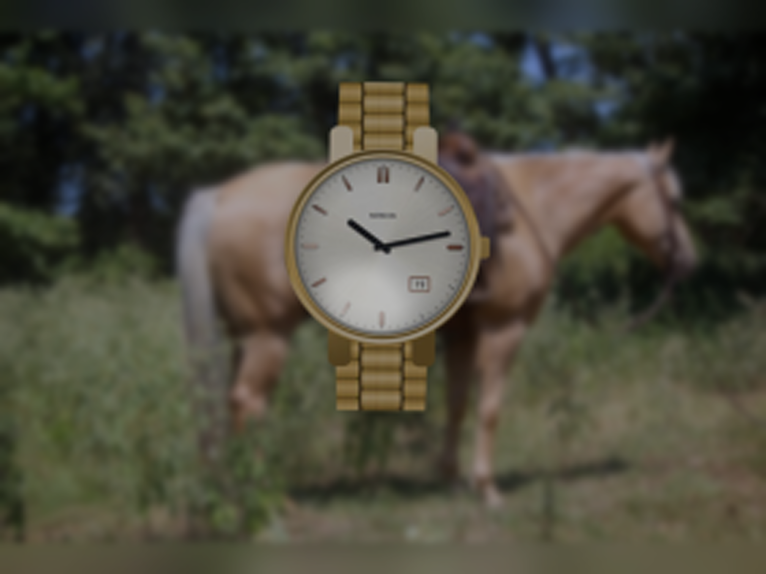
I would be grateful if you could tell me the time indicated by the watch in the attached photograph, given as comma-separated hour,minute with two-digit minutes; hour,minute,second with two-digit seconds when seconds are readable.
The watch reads 10,13
